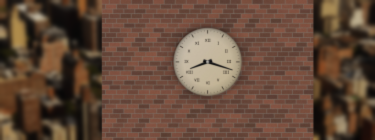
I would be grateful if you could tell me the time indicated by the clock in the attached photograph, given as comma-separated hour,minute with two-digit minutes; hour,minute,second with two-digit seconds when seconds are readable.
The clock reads 8,18
